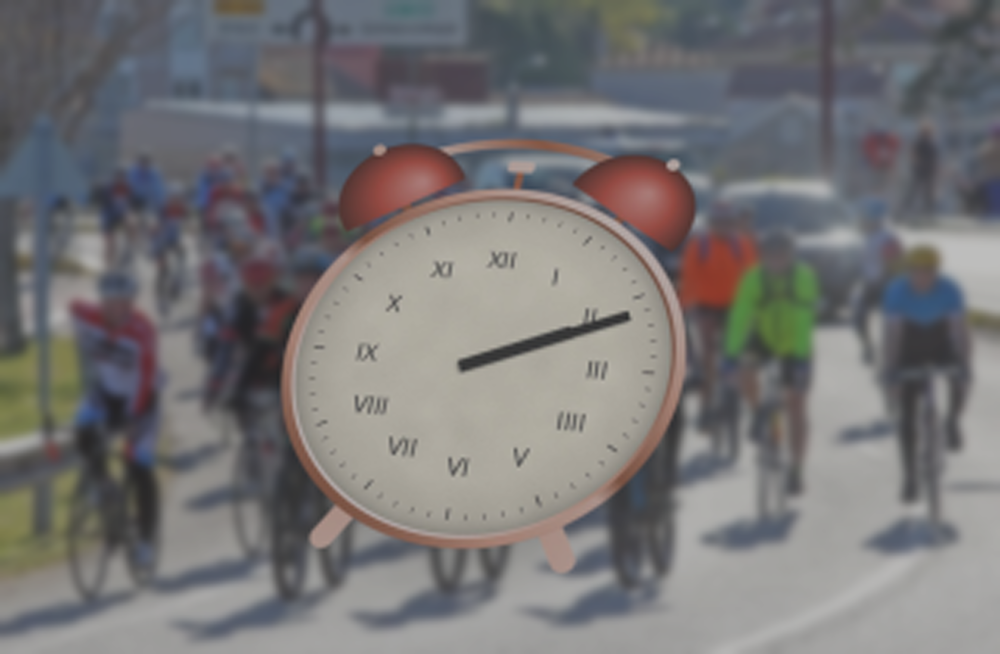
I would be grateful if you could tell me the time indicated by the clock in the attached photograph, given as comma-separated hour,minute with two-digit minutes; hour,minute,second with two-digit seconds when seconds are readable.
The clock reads 2,11
